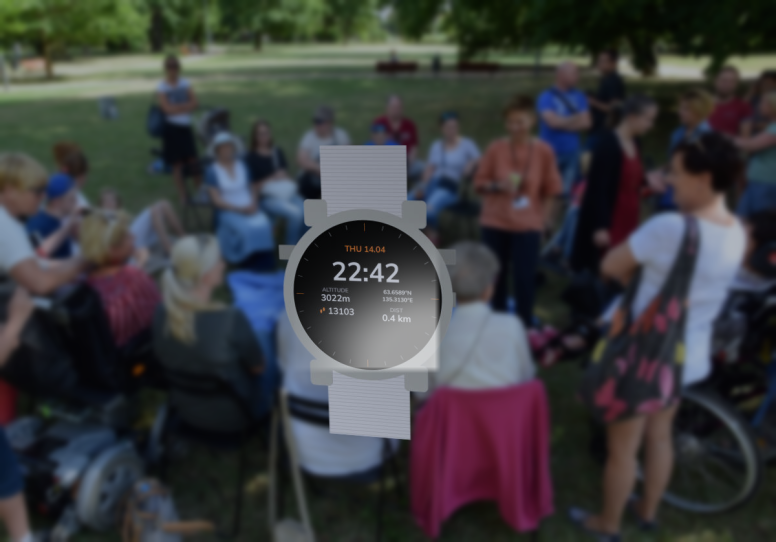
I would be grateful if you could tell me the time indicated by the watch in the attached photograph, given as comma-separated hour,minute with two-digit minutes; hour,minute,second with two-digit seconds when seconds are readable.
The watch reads 22,42
